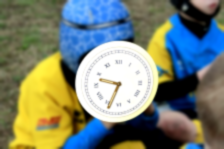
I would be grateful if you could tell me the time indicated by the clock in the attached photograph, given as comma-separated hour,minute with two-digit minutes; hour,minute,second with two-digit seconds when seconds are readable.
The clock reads 9,34
